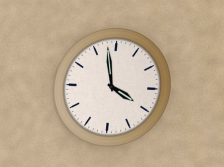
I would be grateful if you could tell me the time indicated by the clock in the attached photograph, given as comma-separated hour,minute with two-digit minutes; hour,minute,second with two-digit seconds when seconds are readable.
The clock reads 3,58
